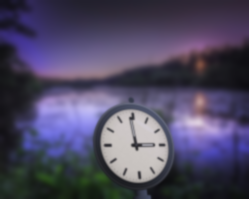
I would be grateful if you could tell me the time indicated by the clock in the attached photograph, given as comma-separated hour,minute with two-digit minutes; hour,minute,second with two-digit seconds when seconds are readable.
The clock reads 2,59
